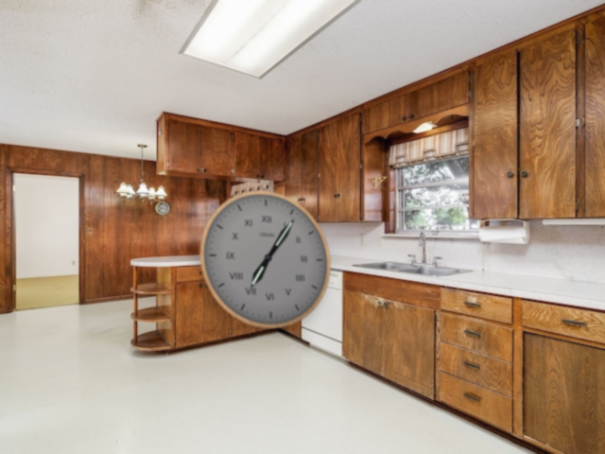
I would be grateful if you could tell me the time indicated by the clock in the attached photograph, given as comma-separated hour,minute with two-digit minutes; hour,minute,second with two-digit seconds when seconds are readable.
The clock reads 7,06
